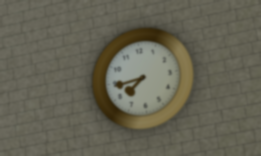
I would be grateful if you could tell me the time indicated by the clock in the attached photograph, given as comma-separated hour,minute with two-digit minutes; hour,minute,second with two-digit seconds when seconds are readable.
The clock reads 7,44
